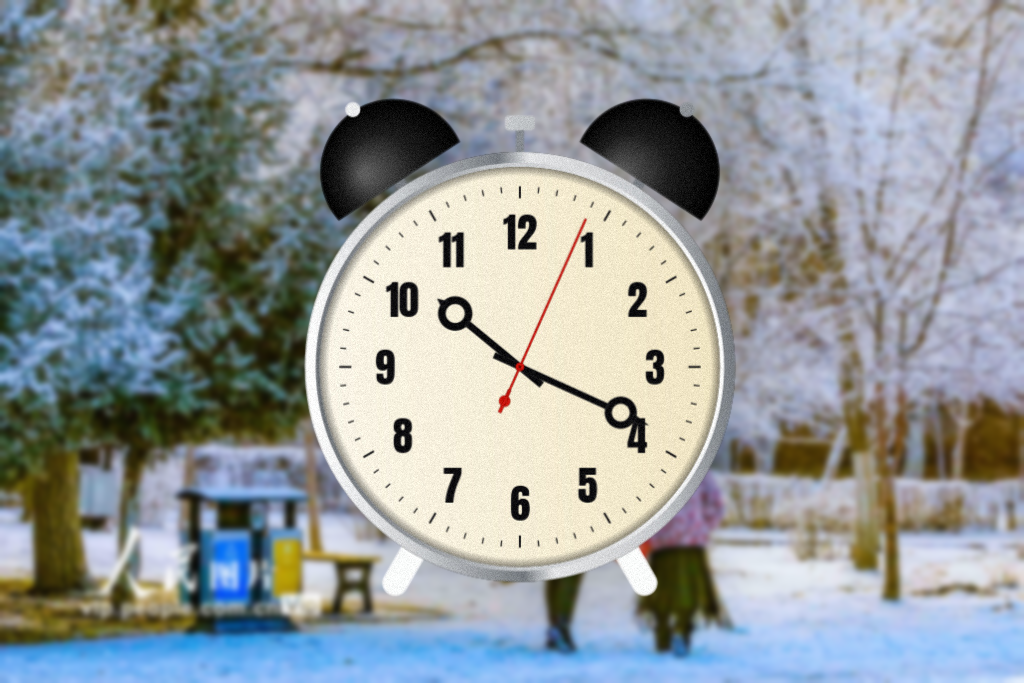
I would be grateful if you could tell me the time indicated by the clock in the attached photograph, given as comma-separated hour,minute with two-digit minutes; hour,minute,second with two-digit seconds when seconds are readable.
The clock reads 10,19,04
